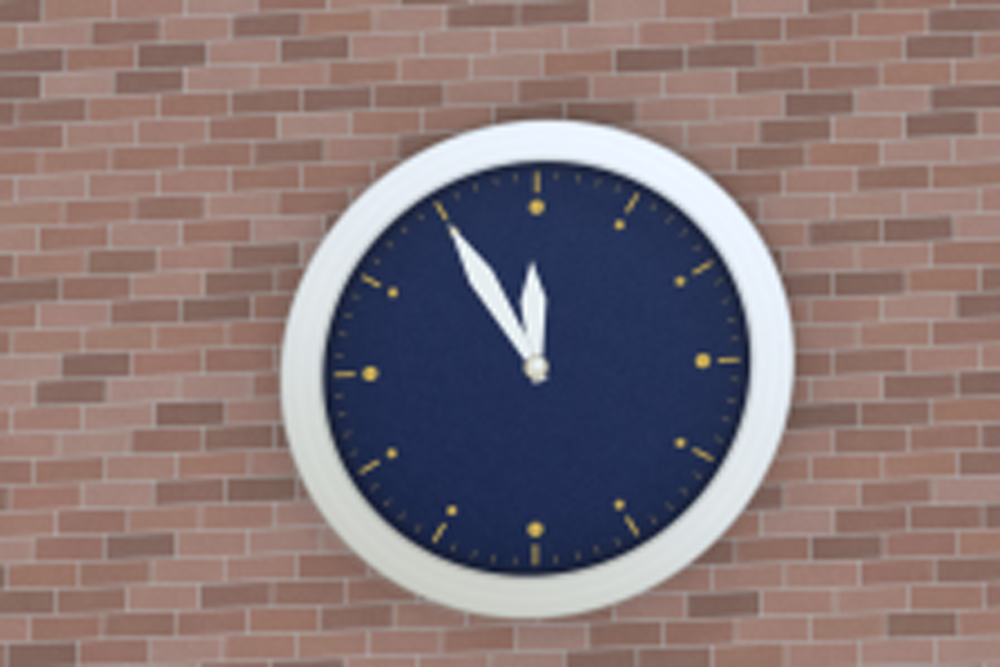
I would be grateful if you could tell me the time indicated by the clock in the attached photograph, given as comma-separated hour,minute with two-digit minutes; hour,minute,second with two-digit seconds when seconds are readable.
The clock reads 11,55
